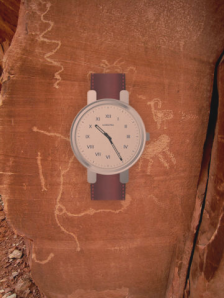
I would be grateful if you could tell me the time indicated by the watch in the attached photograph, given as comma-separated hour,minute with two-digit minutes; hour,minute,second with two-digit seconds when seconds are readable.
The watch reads 10,25
